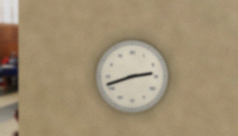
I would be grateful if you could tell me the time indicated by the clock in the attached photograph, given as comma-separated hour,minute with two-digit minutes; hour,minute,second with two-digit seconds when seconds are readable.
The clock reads 2,42
